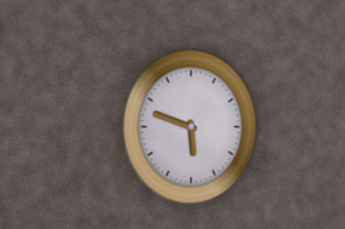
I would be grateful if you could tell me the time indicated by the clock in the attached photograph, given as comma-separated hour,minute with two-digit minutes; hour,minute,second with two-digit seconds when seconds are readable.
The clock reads 5,48
